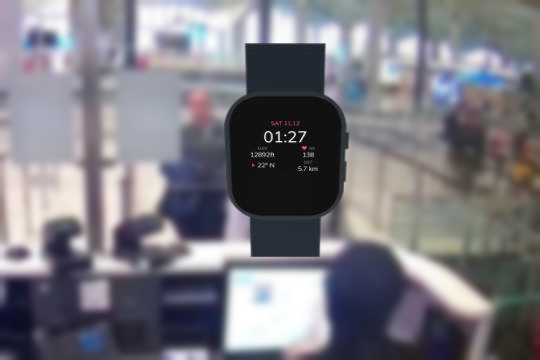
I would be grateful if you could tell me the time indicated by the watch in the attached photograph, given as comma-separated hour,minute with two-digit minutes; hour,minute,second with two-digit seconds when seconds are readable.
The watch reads 1,27
